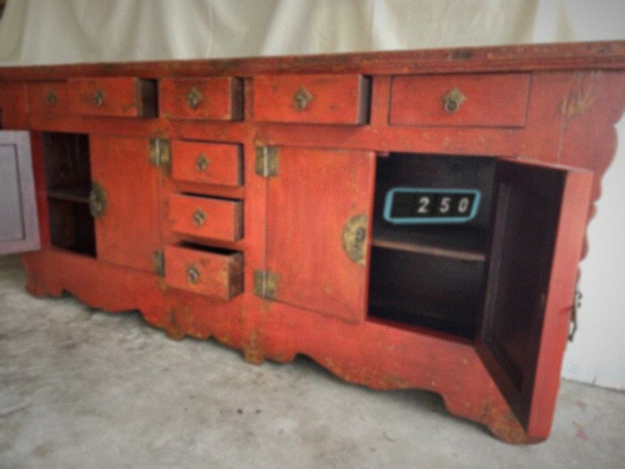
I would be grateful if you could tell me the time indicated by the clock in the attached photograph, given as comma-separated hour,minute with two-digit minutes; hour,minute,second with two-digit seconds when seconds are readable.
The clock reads 2,50
